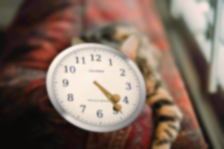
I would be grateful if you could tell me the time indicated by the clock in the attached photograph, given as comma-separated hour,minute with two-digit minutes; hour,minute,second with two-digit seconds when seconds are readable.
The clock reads 4,24
